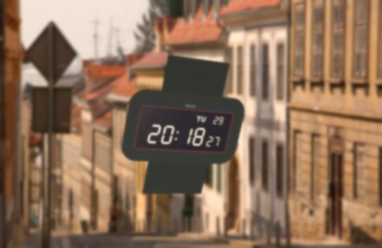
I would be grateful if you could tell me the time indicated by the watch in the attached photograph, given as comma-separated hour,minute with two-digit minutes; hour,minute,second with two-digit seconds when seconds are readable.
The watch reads 20,18
